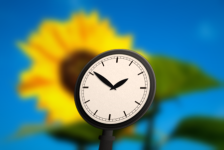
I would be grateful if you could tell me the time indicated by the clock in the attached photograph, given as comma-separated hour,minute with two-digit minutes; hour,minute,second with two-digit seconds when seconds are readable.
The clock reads 1,51
